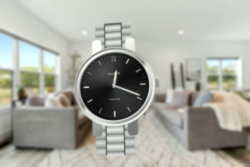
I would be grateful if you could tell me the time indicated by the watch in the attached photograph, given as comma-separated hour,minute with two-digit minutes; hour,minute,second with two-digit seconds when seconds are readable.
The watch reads 12,19
